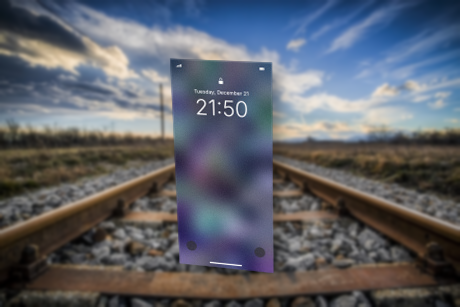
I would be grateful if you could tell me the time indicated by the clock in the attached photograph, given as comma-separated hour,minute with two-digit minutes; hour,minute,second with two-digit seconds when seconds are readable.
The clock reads 21,50
